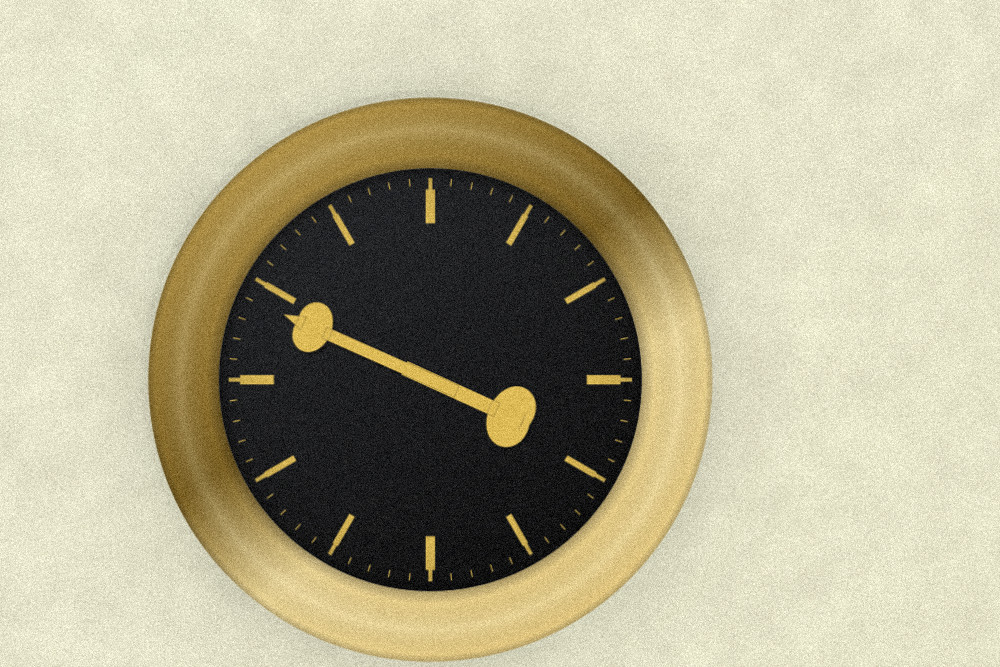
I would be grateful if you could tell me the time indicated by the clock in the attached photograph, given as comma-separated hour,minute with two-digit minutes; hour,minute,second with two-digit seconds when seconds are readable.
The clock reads 3,49
